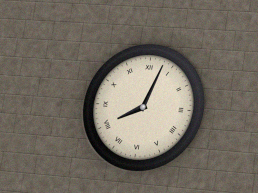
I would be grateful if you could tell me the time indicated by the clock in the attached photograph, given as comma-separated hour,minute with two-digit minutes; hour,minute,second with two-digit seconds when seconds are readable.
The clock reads 8,03
